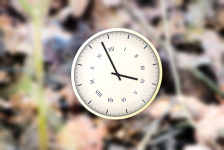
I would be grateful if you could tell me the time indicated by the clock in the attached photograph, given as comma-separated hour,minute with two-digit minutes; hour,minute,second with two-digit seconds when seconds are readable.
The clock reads 3,58
